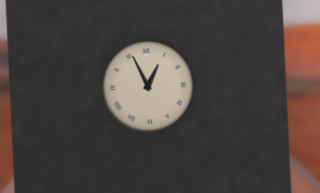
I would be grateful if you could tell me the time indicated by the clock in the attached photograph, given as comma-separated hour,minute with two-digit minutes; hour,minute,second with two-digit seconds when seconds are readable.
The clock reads 12,56
